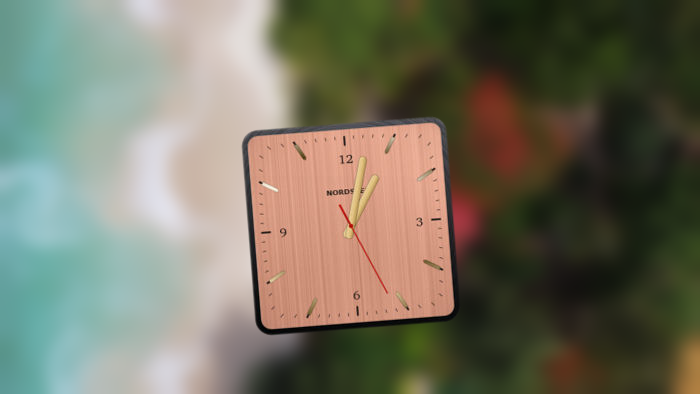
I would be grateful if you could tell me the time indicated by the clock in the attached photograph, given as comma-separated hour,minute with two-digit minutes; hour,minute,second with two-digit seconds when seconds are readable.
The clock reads 1,02,26
